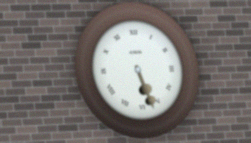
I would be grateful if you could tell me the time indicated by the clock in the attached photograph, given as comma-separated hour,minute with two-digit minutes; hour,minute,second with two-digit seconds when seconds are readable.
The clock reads 5,27
